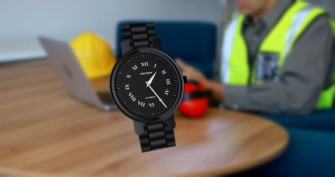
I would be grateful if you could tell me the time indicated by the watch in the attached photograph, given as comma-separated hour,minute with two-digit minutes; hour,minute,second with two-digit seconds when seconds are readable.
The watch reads 1,25
